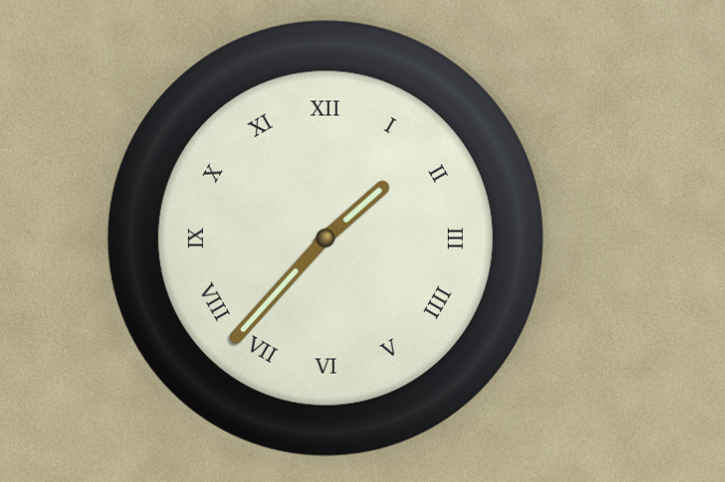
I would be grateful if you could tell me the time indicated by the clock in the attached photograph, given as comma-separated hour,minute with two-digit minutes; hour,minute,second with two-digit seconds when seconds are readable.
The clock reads 1,37
